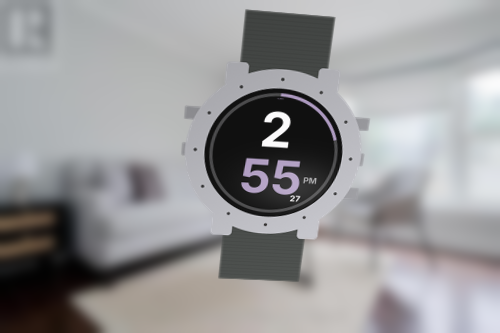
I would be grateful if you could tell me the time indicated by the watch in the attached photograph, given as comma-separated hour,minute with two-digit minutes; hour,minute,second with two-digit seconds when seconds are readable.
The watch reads 2,55,27
